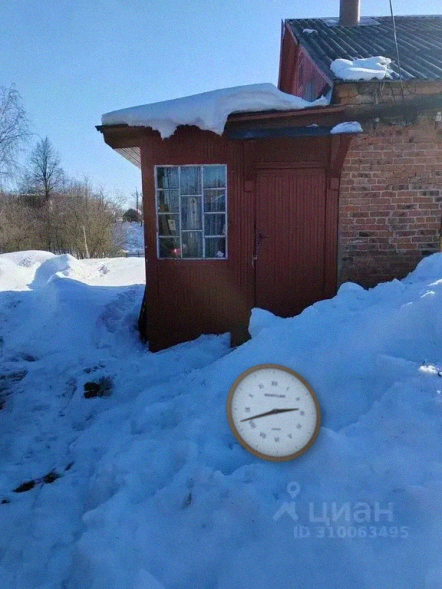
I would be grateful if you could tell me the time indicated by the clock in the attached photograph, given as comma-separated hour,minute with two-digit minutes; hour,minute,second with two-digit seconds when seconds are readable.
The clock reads 2,42
